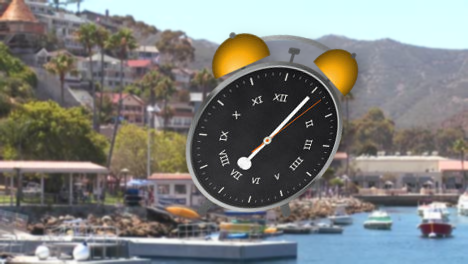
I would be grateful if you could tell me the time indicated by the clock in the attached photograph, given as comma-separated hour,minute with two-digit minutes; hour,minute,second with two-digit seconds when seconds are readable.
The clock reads 7,05,07
